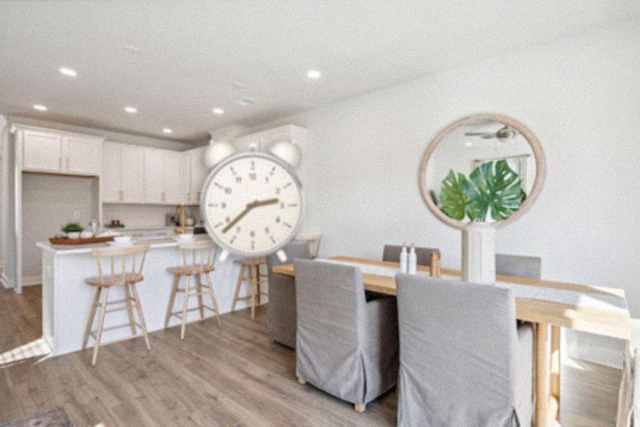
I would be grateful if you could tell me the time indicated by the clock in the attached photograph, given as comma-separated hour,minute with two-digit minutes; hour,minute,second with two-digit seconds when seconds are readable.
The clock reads 2,38
